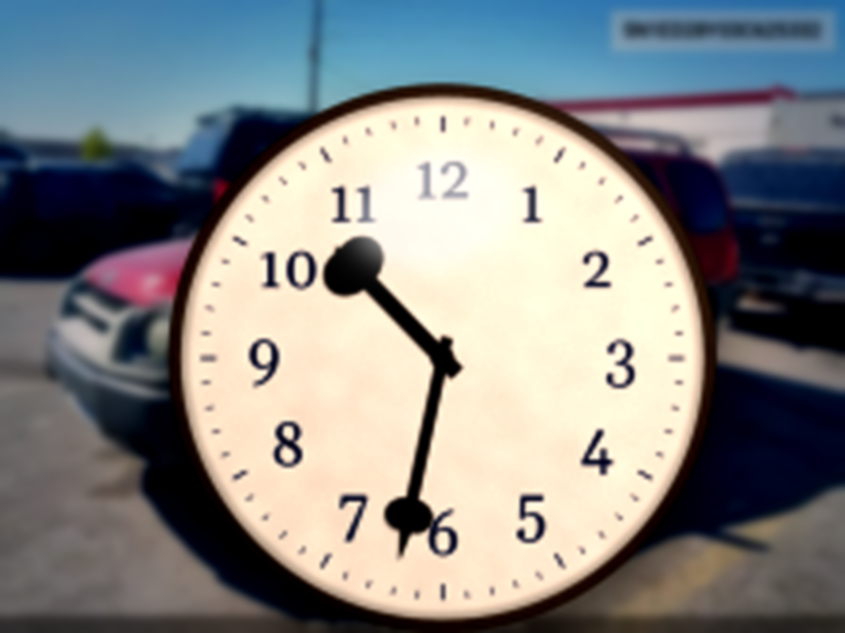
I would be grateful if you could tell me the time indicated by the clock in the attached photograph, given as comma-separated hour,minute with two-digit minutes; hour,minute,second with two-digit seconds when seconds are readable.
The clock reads 10,32
